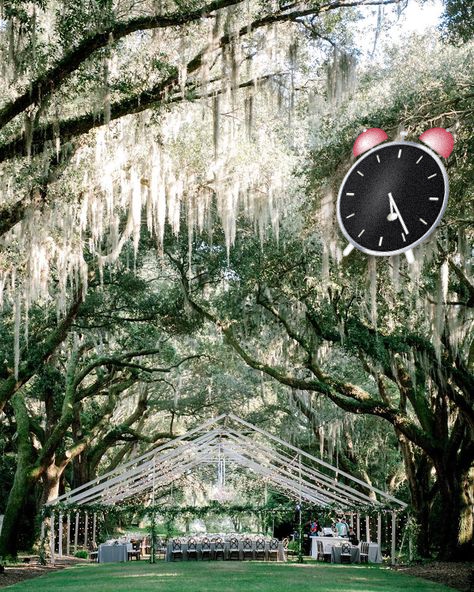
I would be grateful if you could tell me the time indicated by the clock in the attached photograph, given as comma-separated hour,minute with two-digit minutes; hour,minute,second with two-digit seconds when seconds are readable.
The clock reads 5,24
